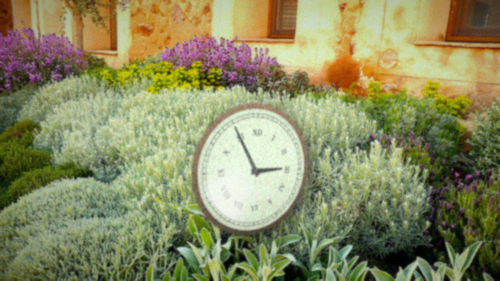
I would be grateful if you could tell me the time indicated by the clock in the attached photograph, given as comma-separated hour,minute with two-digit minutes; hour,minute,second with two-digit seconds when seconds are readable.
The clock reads 2,55
